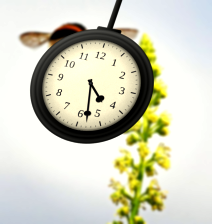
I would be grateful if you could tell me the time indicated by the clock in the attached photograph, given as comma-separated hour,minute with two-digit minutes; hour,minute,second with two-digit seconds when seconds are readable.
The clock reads 4,28
